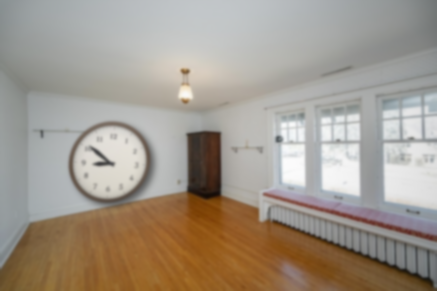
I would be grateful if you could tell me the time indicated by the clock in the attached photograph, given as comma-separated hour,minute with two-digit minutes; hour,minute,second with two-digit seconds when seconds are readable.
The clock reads 8,51
